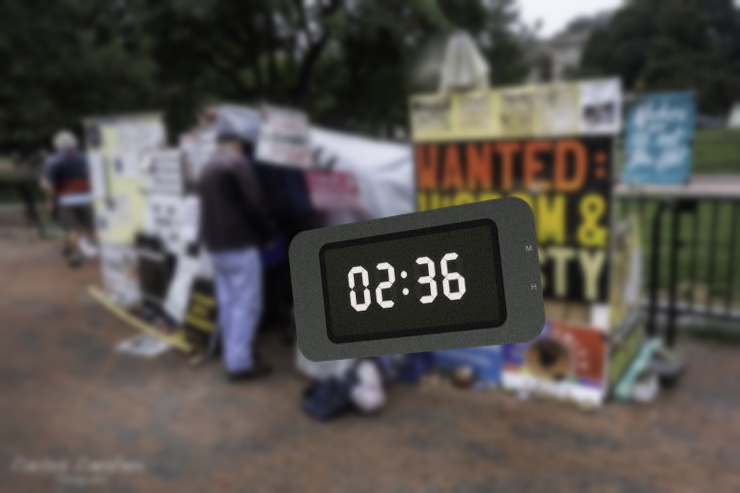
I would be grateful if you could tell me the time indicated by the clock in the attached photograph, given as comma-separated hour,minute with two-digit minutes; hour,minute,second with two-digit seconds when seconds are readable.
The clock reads 2,36
